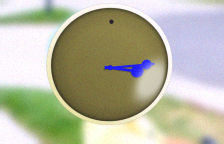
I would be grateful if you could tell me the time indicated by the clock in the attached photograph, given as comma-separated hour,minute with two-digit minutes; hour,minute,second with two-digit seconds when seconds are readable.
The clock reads 3,14
